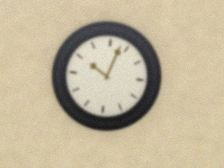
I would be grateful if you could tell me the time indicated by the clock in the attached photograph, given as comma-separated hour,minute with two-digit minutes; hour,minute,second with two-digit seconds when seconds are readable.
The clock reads 10,03
